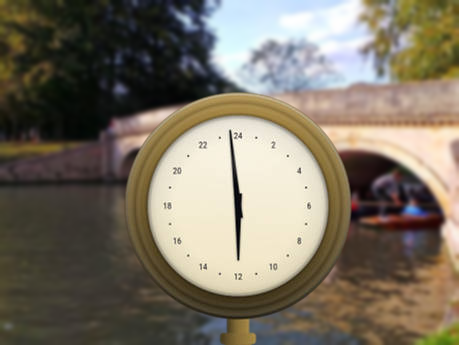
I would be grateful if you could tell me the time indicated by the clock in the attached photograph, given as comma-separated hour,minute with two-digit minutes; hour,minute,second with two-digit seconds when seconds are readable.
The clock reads 11,59
